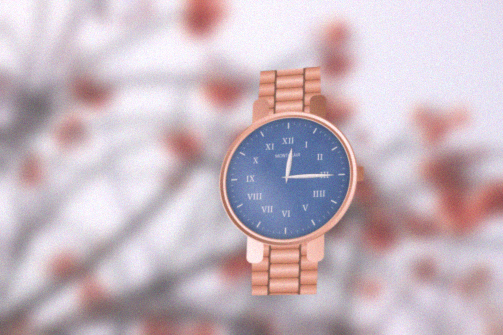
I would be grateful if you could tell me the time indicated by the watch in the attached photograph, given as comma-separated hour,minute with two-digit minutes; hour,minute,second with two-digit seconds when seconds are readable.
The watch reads 12,15
